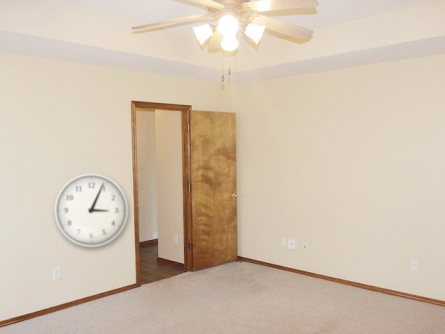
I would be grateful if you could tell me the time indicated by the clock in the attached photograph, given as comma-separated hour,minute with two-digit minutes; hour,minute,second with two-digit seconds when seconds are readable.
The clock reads 3,04
